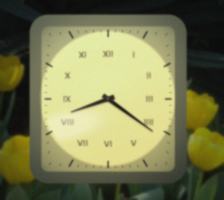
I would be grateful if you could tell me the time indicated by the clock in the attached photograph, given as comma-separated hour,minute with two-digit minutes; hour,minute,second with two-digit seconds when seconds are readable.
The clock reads 8,21
